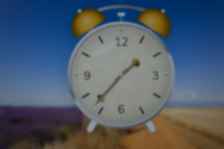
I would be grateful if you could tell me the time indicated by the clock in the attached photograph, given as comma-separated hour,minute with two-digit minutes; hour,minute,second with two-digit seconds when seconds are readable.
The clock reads 1,37
